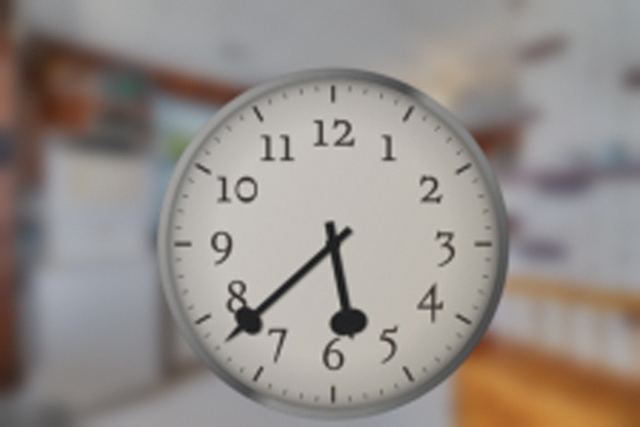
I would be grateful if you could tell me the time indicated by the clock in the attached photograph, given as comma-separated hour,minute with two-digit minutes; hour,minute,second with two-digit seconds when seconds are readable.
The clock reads 5,38
